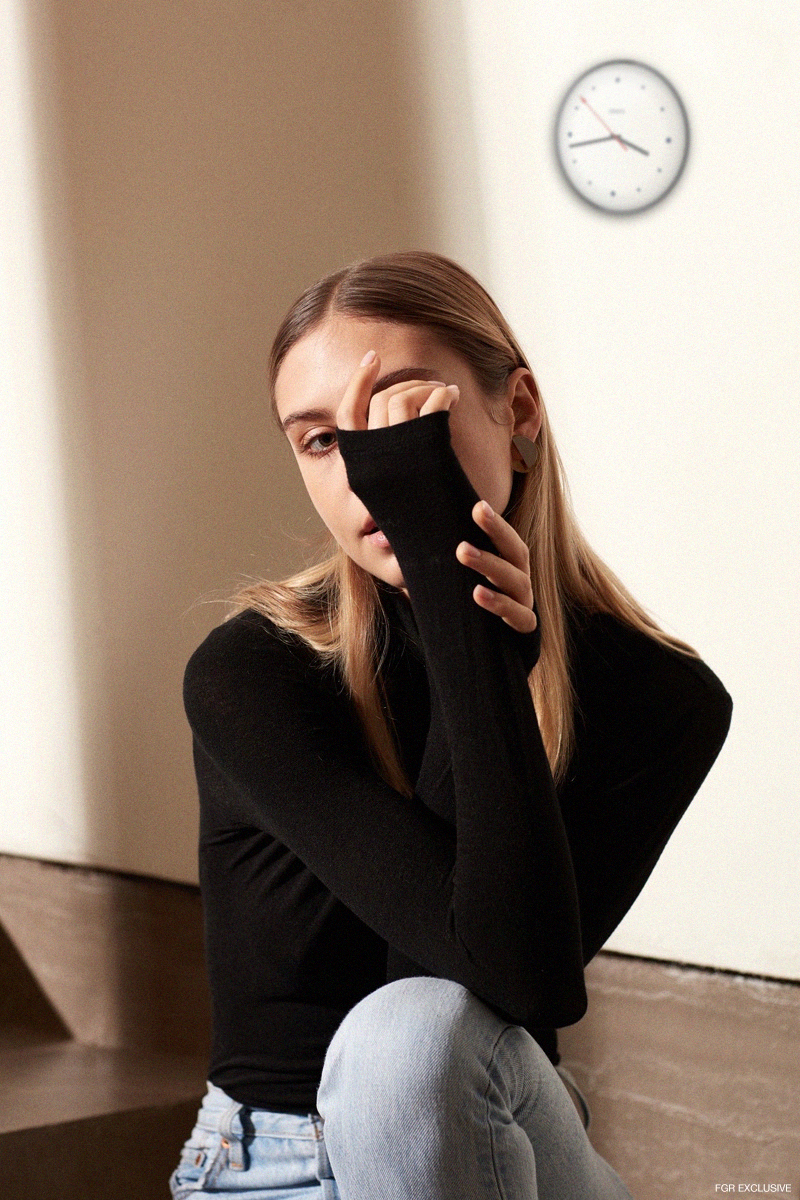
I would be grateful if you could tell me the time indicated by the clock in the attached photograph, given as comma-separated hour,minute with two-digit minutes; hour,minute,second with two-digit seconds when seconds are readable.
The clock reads 3,42,52
